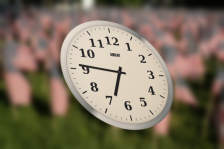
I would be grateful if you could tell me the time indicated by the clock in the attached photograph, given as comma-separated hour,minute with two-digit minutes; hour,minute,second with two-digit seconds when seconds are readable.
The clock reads 6,46
